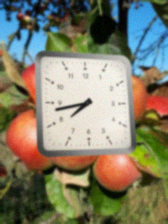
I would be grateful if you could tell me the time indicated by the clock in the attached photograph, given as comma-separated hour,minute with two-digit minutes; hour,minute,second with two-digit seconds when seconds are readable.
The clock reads 7,43
